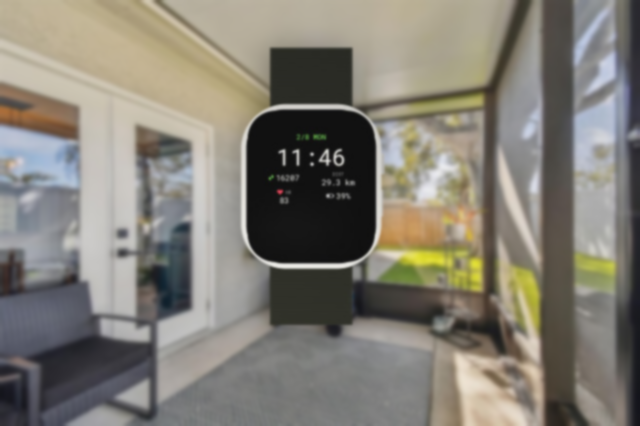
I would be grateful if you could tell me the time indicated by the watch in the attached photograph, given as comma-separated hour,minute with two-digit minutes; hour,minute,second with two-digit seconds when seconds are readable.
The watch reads 11,46
